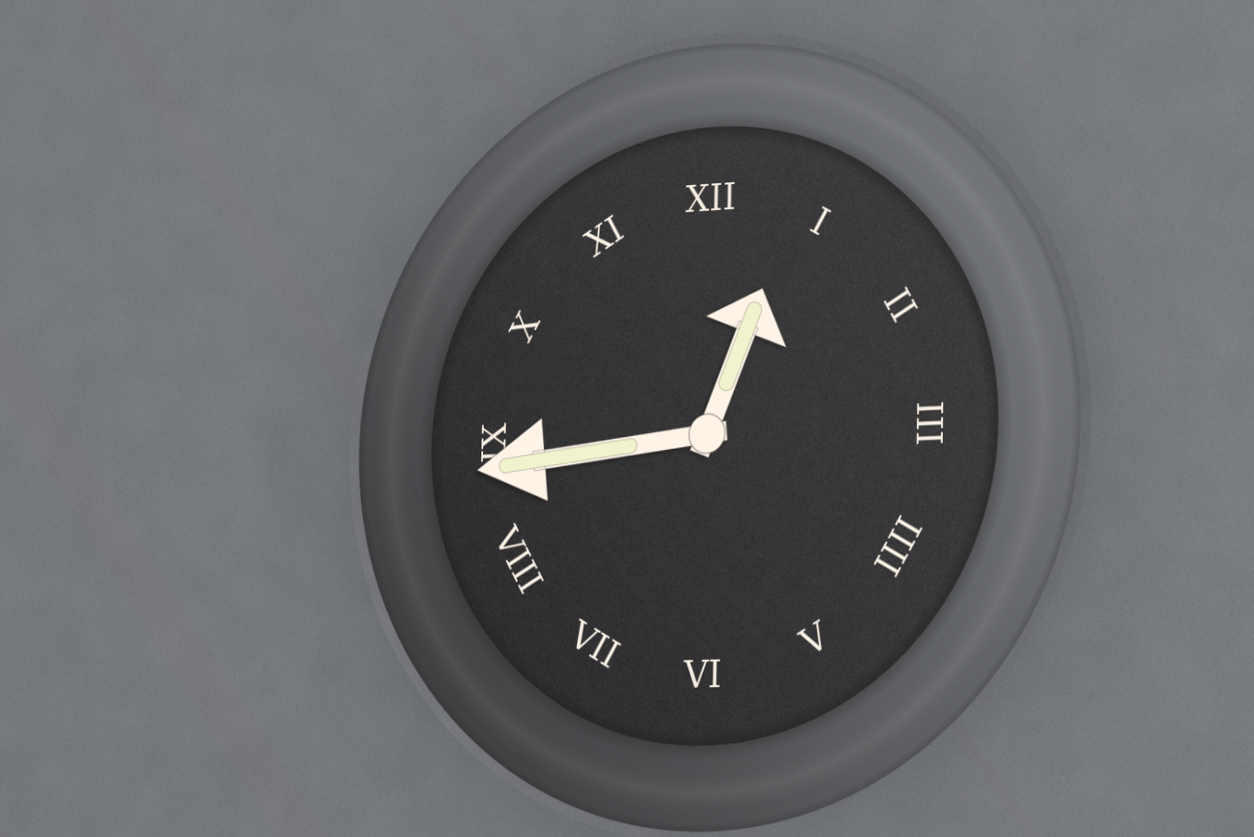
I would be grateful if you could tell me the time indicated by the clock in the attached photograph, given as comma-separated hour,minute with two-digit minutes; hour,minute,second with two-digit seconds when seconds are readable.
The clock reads 12,44
